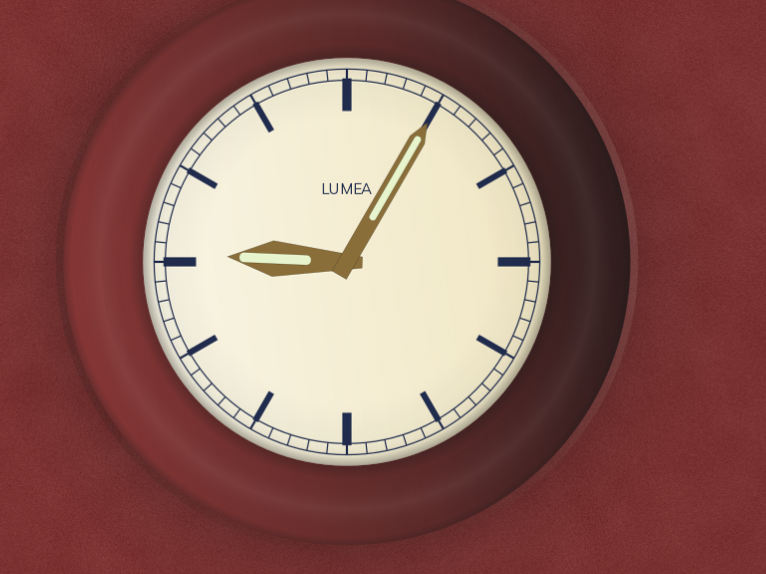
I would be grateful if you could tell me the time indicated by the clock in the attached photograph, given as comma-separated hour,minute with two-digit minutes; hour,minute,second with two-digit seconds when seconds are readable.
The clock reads 9,05
